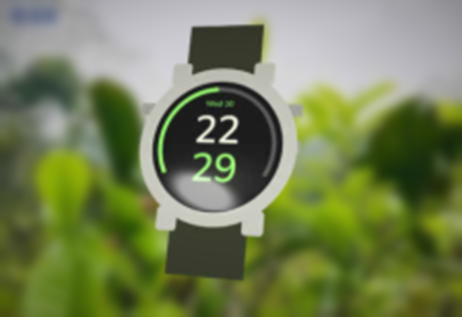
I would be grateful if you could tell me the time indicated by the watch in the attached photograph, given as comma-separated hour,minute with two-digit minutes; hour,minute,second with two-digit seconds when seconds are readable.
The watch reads 22,29
